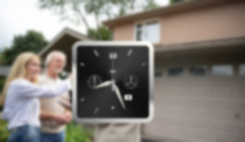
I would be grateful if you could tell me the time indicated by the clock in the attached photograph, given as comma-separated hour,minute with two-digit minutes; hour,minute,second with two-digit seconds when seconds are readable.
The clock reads 8,26
